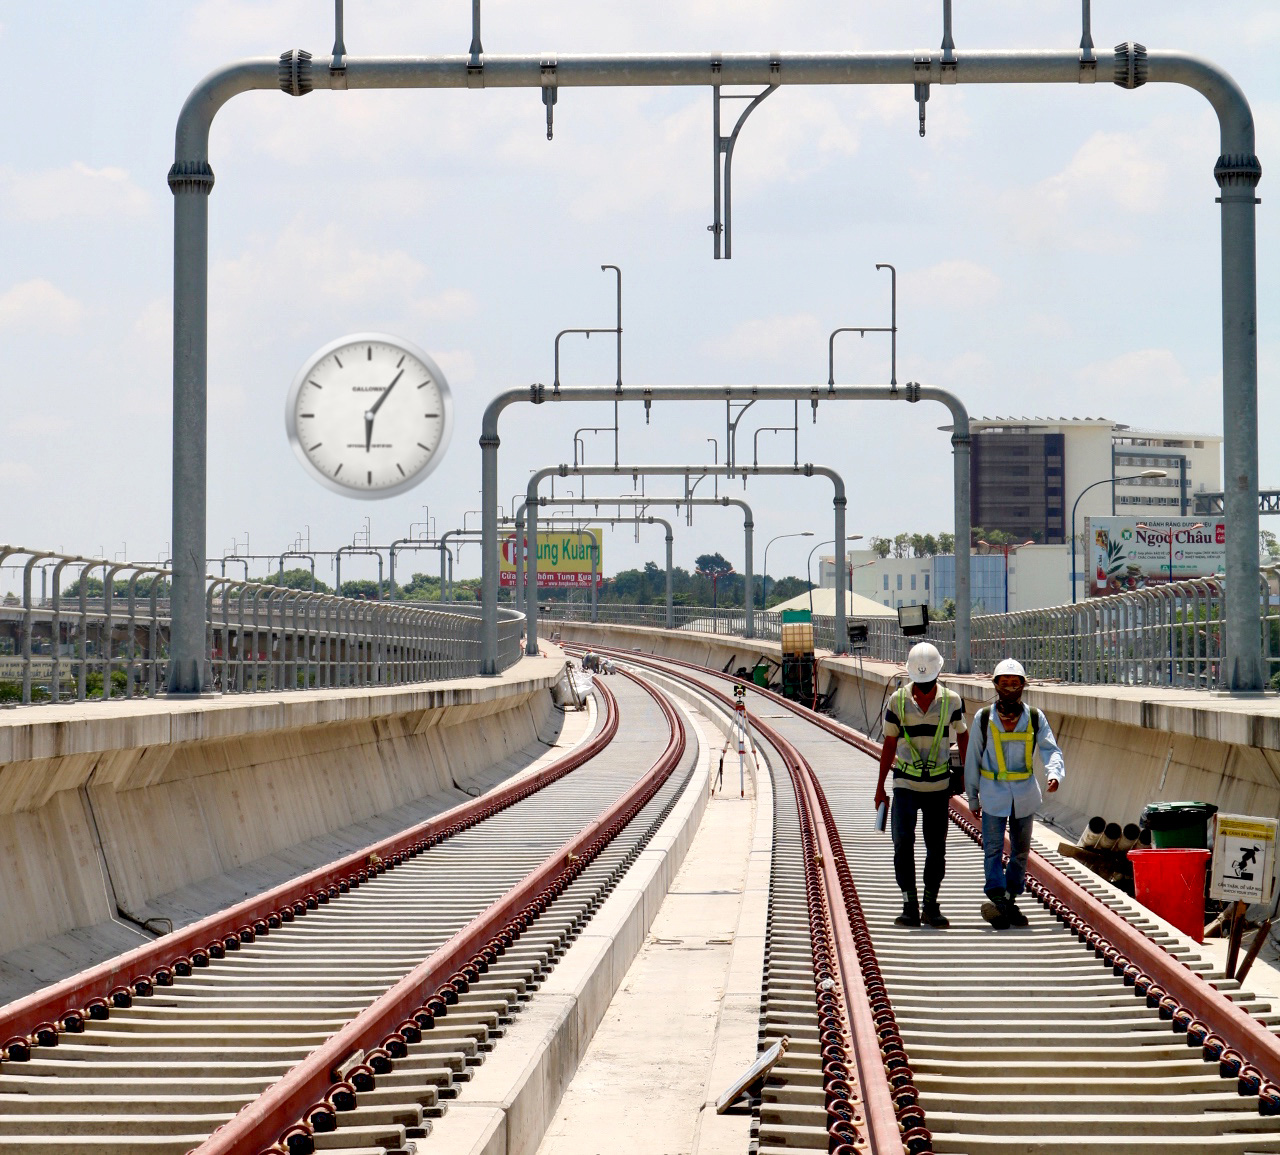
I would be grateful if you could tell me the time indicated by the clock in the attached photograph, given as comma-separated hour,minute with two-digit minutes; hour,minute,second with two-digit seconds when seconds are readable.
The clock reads 6,06
